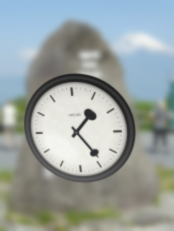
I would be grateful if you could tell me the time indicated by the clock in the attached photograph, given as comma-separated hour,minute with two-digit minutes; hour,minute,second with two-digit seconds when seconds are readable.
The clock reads 1,24
